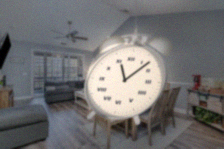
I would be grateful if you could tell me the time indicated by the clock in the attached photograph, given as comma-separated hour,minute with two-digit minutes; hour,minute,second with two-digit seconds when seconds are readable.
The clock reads 11,07
